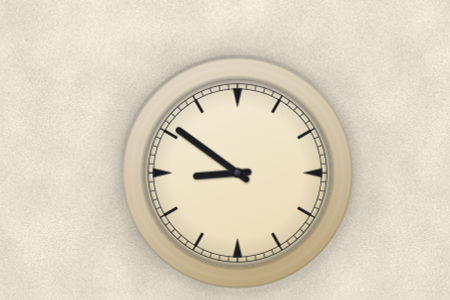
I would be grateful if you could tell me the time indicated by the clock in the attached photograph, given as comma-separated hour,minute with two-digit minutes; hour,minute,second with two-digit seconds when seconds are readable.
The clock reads 8,51
